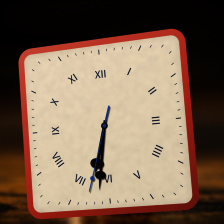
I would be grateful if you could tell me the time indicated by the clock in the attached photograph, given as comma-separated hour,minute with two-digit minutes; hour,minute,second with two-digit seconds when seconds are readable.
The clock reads 6,31,33
